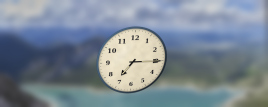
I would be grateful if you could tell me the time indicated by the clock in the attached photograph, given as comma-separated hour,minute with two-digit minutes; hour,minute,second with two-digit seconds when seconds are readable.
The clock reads 7,15
